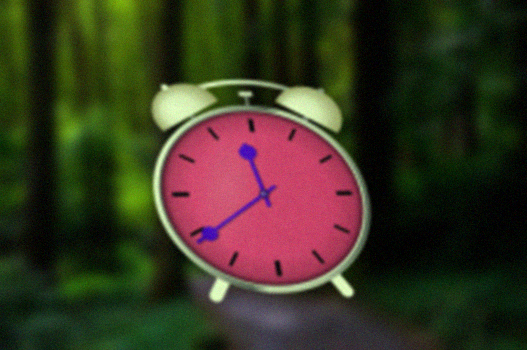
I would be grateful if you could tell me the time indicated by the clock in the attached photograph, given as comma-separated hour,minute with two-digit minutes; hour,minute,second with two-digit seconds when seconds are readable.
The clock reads 11,39
